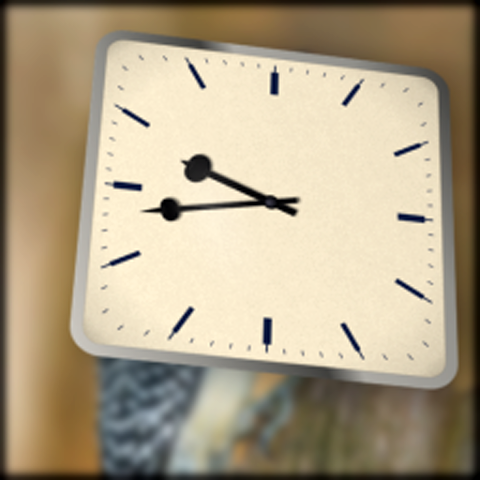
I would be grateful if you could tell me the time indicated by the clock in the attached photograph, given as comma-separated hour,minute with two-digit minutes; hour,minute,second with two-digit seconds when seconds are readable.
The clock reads 9,43
